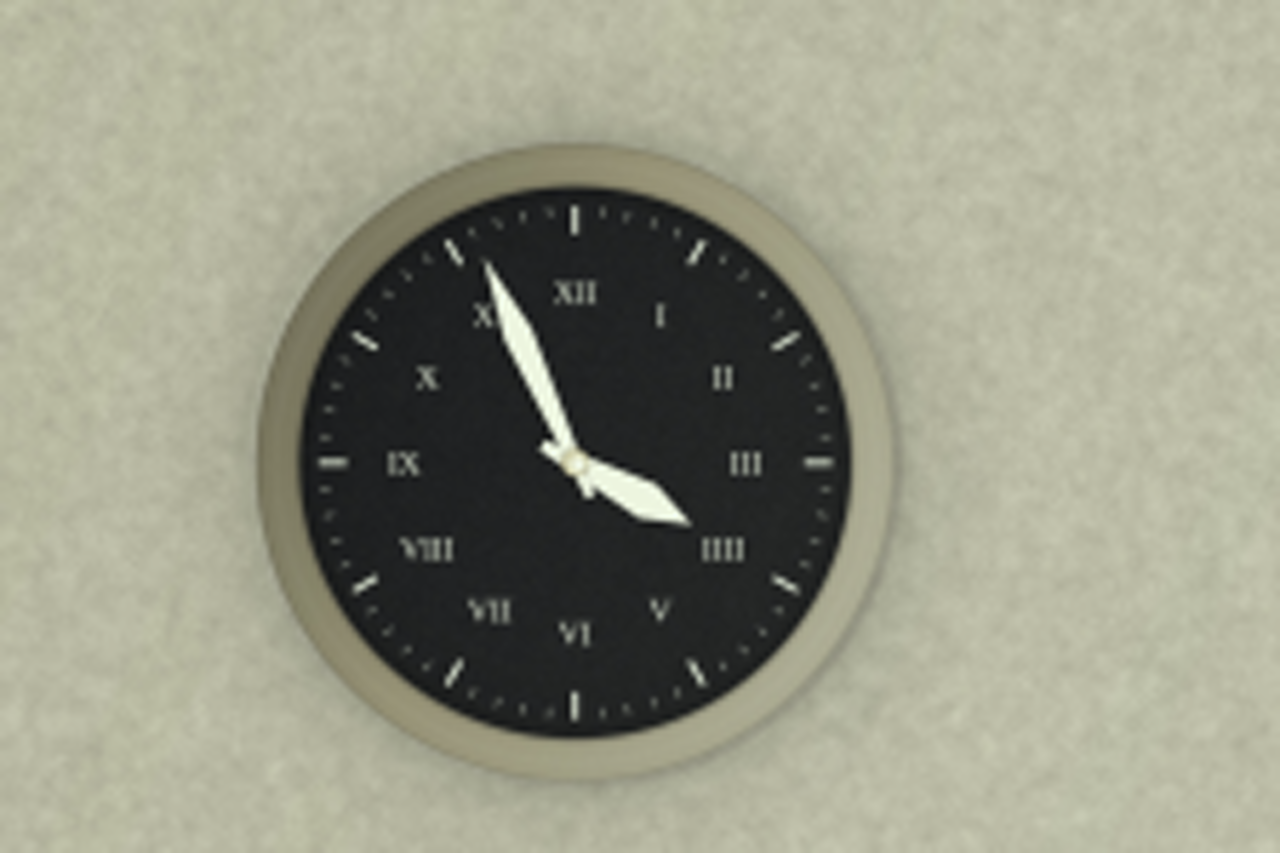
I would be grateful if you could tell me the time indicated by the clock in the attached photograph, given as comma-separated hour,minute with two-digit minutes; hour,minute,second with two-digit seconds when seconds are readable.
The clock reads 3,56
